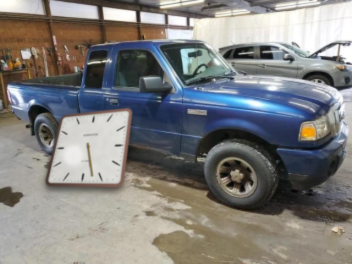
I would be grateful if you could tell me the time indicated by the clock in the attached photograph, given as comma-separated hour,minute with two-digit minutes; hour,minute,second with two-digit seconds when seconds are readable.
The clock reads 5,27
